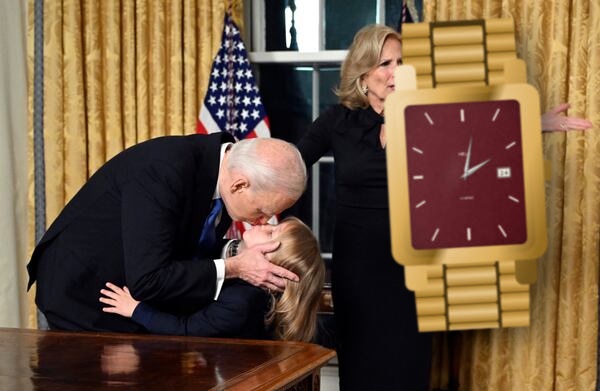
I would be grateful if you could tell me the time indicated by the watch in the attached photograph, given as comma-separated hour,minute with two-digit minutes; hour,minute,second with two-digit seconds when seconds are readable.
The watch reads 2,02
